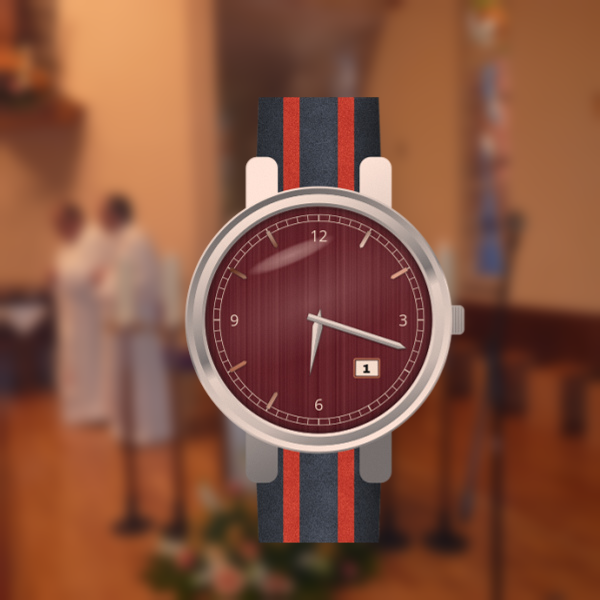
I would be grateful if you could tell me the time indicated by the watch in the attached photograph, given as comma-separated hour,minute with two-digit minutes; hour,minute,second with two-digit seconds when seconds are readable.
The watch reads 6,18
